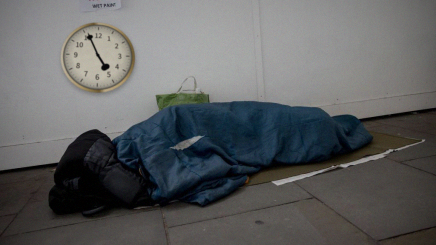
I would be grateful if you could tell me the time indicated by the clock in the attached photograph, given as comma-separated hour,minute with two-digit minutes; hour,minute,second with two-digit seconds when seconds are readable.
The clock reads 4,56
